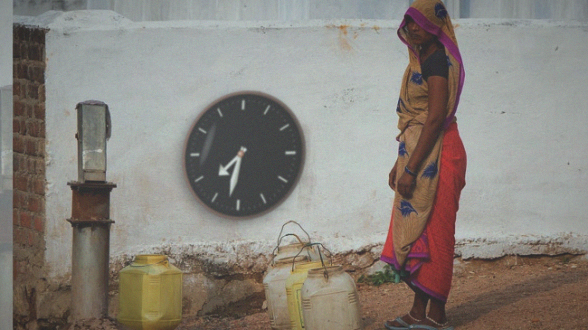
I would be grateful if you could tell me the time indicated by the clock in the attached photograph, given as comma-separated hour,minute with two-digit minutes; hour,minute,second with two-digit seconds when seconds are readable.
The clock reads 7,32
